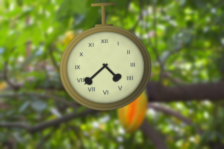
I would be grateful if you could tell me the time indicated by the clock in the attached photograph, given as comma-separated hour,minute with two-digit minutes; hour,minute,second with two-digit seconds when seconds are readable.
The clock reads 4,38
